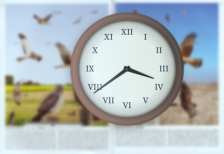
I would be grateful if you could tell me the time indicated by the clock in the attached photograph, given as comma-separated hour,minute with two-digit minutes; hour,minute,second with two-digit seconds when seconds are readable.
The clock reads 3,39
